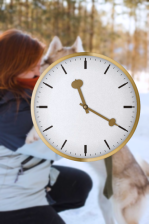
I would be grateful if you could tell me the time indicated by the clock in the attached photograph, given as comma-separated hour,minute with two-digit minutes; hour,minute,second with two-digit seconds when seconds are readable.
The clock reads 11,20
